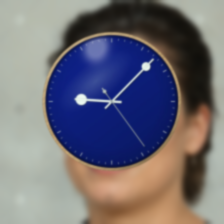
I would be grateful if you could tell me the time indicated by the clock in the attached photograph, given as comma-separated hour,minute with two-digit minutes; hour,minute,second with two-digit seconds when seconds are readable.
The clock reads 9,07,24
